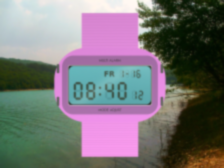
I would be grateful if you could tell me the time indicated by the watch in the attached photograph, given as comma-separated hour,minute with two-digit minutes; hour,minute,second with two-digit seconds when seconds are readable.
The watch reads 8,40
